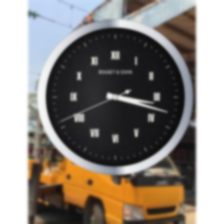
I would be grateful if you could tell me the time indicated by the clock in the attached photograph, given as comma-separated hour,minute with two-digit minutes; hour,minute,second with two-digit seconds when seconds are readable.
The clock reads 3,17,41
